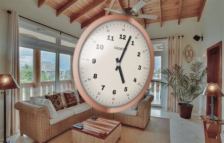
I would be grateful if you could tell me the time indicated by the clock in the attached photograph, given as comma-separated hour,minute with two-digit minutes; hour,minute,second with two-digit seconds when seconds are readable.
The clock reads 5,03
